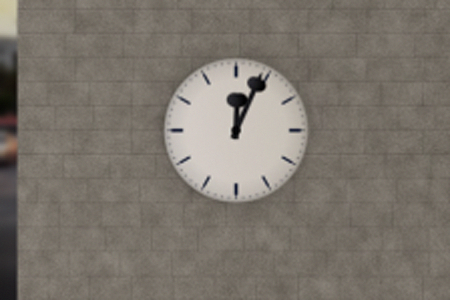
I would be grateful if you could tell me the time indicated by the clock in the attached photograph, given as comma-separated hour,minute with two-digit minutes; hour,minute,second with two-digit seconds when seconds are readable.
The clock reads 12,04
